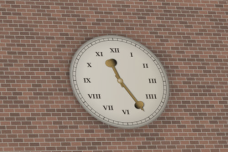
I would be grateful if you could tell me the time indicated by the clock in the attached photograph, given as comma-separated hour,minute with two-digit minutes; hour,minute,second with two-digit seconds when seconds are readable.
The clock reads 11,25
